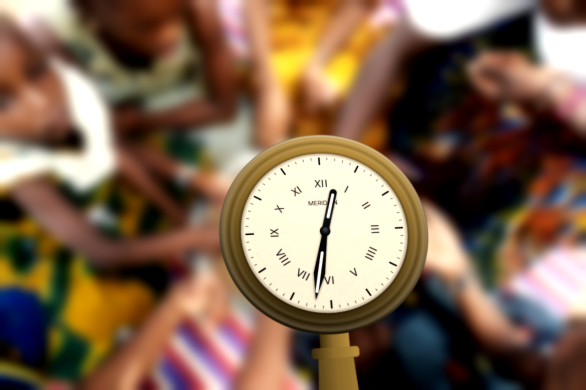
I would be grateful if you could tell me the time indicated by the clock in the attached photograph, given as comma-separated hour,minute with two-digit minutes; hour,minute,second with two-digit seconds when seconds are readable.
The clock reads 12,32
